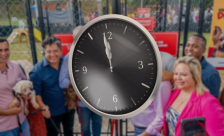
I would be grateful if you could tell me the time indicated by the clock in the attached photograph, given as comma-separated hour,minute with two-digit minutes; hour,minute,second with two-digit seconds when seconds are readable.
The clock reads 11,59
